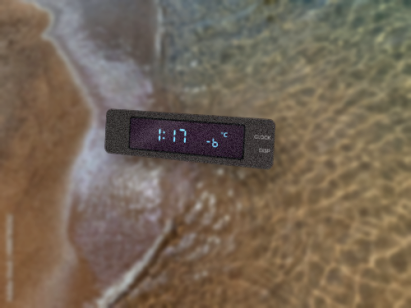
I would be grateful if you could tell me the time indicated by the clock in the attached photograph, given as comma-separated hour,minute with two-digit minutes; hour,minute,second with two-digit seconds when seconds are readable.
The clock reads 1,17
